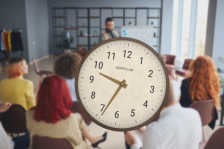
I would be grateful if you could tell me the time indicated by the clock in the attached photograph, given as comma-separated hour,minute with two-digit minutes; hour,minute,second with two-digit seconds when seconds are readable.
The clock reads 9,34
